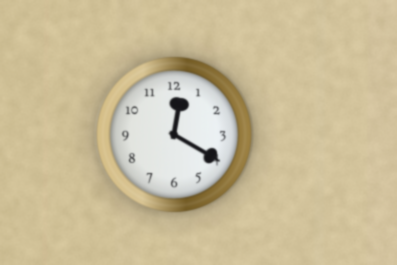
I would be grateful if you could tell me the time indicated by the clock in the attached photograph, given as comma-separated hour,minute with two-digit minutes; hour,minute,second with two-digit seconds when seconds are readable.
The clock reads 12,20
